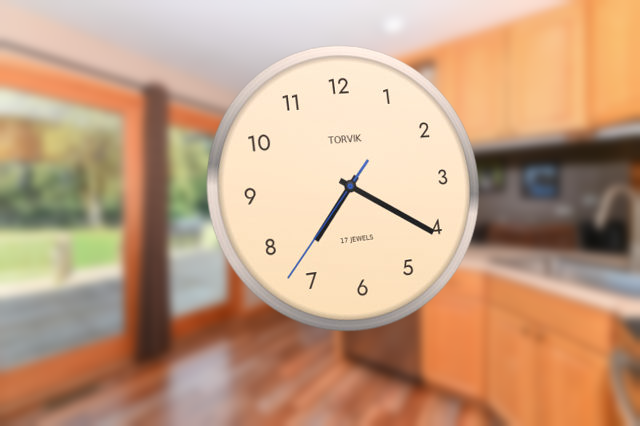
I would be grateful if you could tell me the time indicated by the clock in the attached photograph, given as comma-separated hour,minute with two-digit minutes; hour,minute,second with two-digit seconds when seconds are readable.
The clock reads 7,20,37
